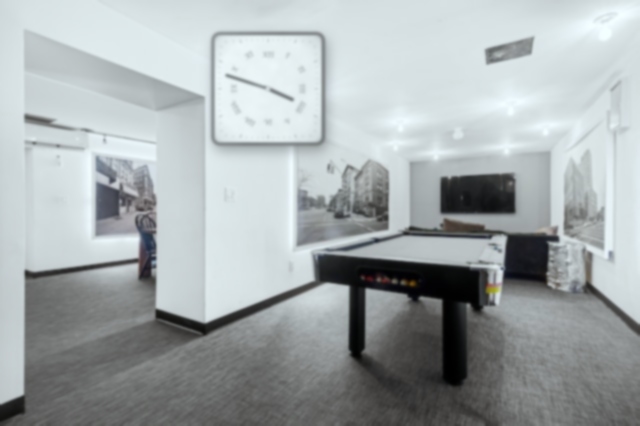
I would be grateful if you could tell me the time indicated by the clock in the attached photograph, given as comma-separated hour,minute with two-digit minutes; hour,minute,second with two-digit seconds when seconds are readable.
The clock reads 3,48
